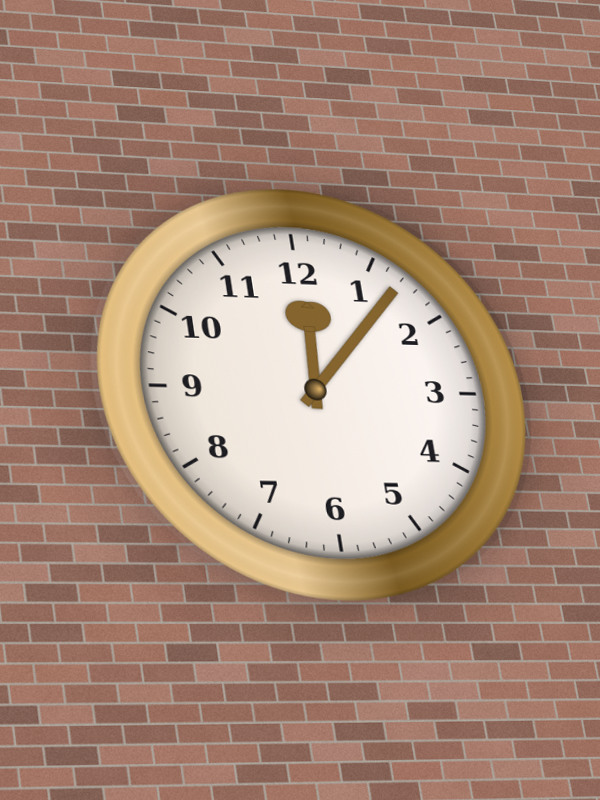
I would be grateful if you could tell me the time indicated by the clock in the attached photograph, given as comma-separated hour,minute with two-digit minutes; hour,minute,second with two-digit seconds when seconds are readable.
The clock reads 12,07
